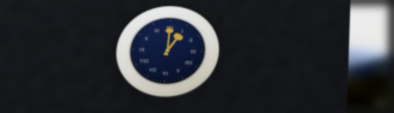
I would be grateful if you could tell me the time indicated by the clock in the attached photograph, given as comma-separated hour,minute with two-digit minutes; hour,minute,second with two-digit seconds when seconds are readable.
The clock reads 1,00
